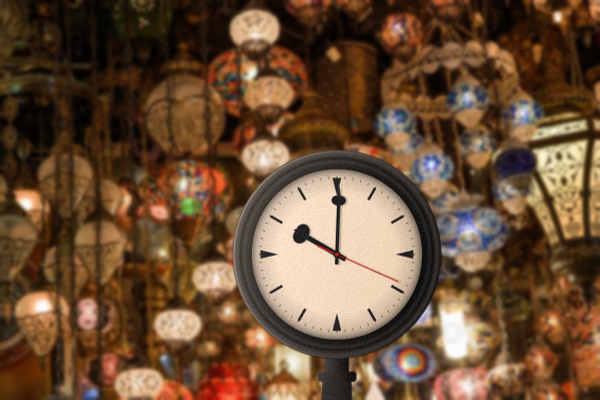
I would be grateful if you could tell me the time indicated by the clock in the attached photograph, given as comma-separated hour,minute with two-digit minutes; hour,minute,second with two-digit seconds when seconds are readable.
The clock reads 10,00,19
